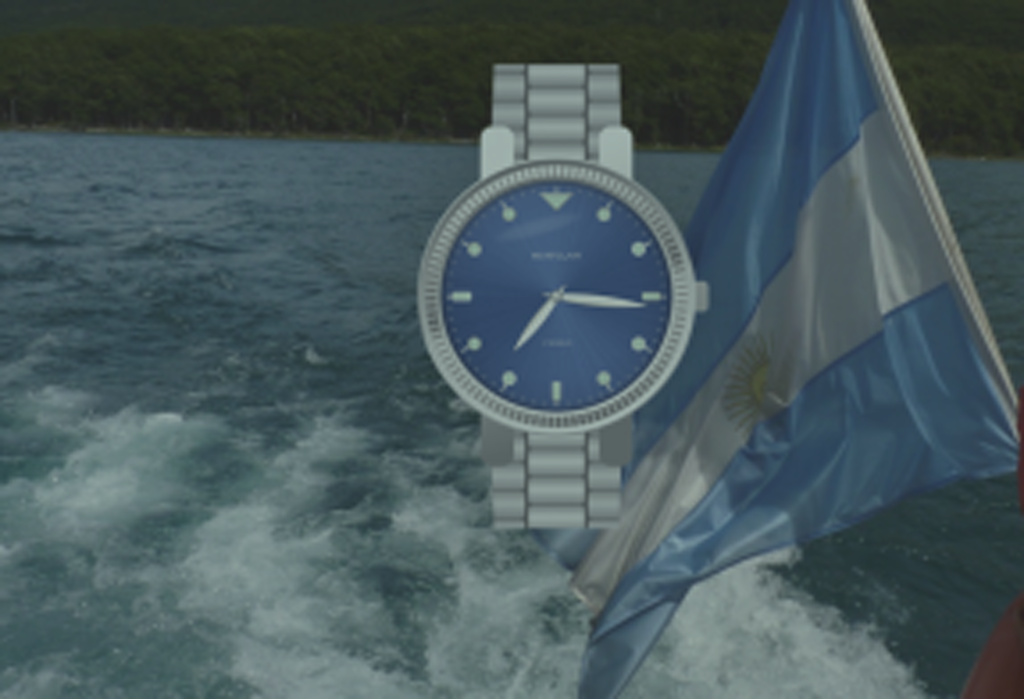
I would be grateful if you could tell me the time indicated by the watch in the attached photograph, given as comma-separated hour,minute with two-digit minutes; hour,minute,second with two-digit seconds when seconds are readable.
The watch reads 7,16
